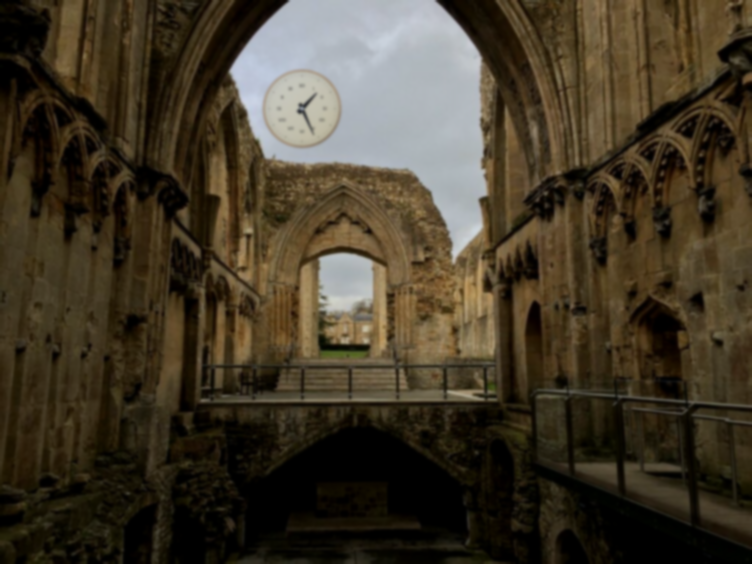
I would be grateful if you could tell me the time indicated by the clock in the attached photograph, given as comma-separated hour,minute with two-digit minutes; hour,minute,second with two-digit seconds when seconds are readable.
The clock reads 1,26
